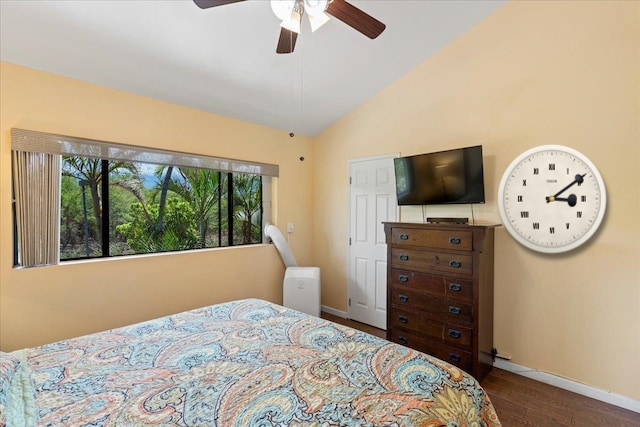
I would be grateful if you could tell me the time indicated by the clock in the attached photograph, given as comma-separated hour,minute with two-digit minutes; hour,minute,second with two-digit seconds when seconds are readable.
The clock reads 3,09
